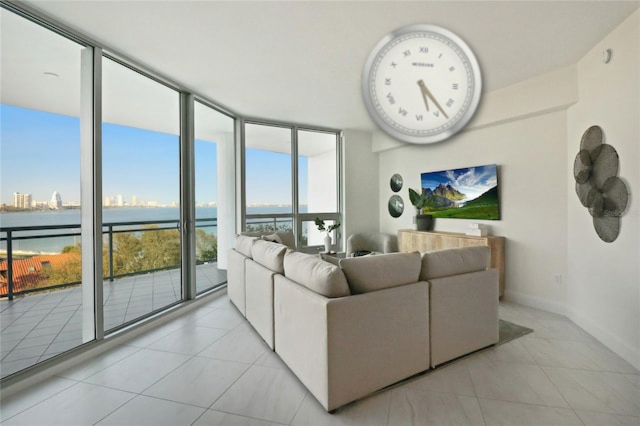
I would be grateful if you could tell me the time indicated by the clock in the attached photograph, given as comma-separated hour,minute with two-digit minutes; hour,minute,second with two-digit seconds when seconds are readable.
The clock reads 5,23
